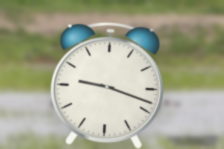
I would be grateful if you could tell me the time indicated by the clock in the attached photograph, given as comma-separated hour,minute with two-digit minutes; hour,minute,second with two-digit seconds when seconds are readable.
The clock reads 9,18
